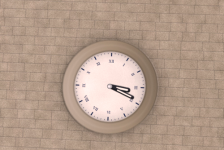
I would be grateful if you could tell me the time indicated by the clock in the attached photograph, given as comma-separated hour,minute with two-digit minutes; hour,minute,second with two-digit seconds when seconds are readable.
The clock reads 3,19
